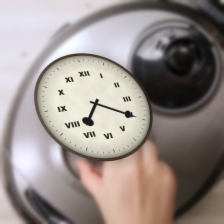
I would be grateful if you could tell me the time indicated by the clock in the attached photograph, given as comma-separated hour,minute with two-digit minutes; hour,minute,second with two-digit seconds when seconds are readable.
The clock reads 7,20
